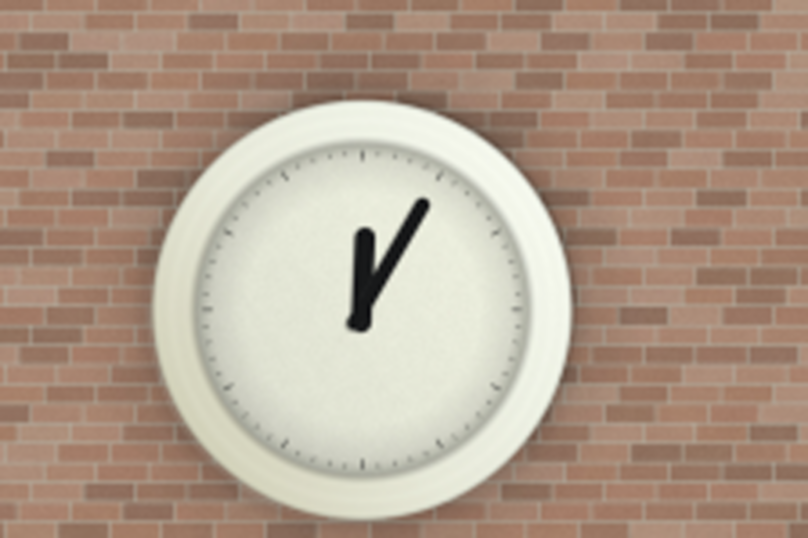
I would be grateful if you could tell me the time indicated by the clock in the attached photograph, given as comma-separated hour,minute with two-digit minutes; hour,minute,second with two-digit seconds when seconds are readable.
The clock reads 12,05
